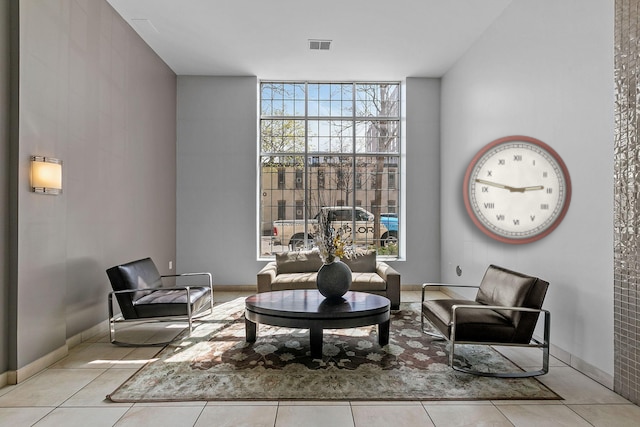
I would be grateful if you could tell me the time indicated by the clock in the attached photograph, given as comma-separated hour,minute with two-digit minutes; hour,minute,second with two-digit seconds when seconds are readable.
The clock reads 2,47
